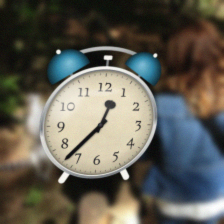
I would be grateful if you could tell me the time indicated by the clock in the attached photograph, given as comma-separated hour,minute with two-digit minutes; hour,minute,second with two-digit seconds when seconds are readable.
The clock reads 12,37
